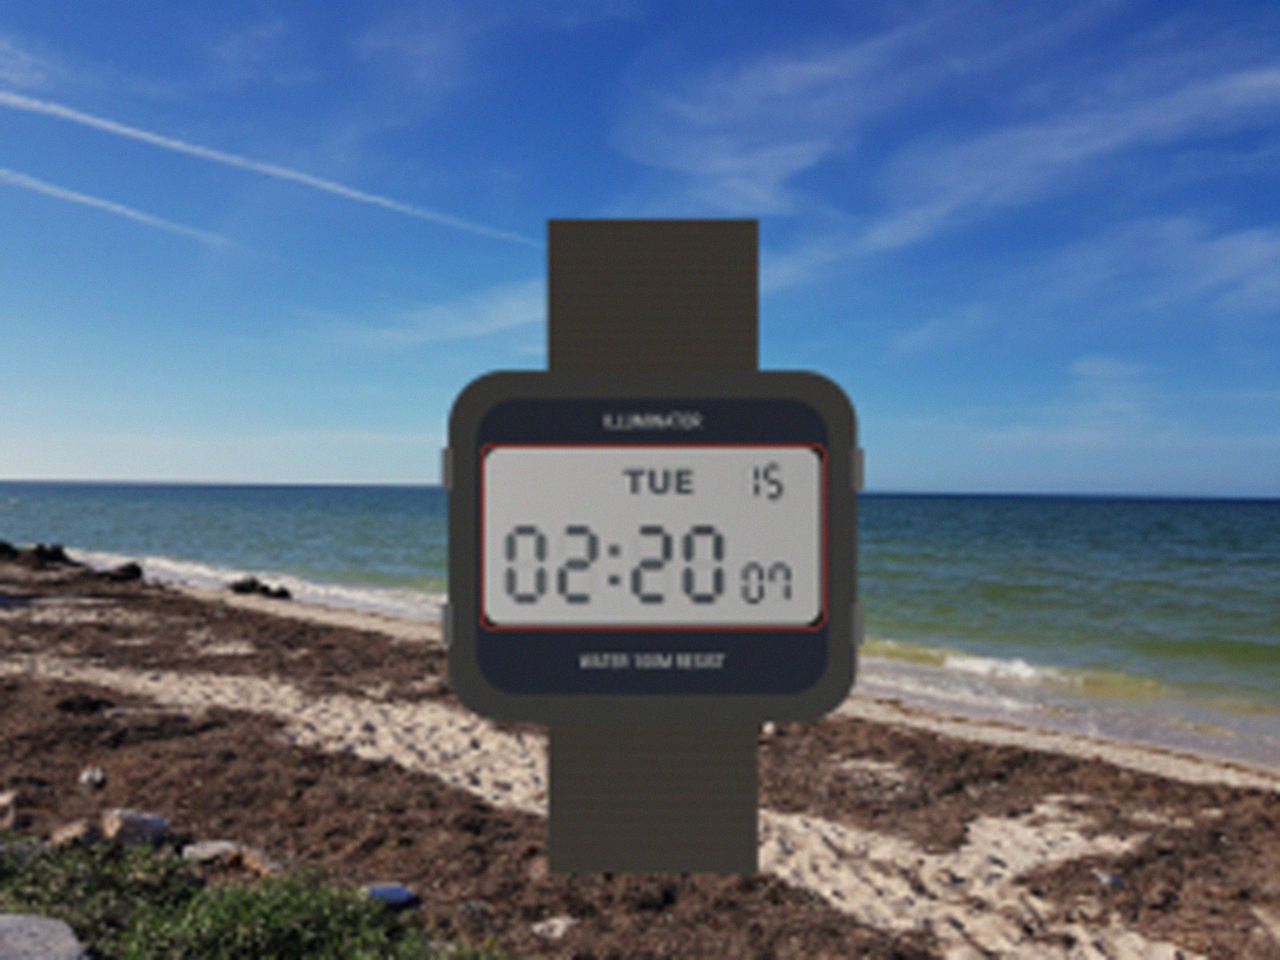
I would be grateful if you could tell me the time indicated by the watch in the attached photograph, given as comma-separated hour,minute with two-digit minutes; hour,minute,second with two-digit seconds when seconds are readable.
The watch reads 2,20,07
